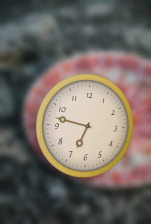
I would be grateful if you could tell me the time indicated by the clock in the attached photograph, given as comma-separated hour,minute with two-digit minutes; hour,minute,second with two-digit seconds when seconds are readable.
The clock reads 6,47
